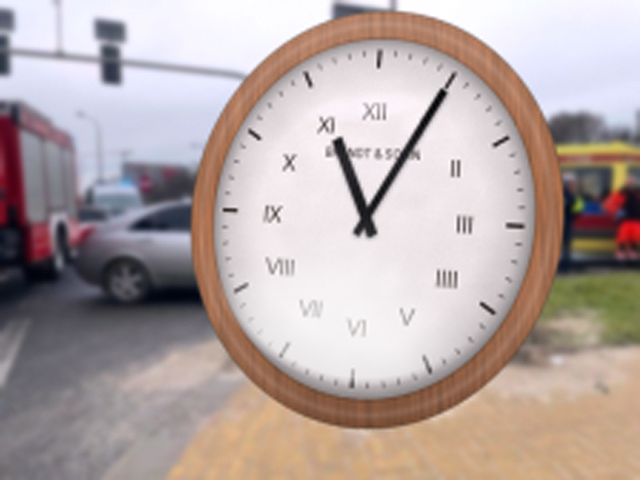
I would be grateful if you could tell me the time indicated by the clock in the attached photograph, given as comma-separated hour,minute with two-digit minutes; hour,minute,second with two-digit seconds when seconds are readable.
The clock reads 11,05
